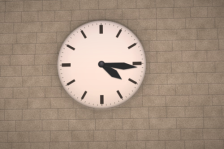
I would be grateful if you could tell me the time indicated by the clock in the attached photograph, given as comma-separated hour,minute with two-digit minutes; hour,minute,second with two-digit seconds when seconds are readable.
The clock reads 4,16
